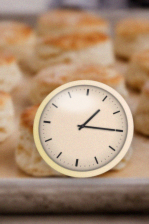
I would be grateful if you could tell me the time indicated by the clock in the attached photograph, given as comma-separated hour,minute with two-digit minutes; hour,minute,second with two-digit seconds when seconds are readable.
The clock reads 1,15
